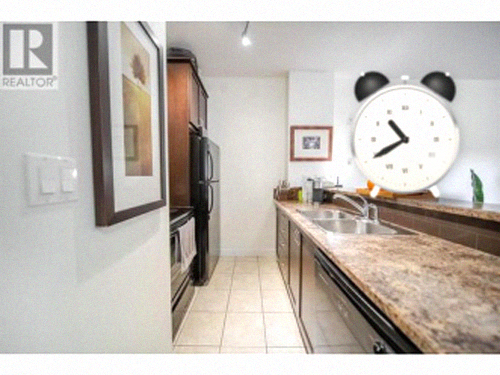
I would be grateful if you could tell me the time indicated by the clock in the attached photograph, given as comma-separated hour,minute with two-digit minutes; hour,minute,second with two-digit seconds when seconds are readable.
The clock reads 10,40
